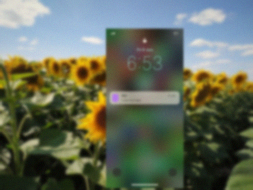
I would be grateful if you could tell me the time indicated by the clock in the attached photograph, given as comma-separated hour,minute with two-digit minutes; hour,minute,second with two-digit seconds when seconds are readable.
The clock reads 6,53
